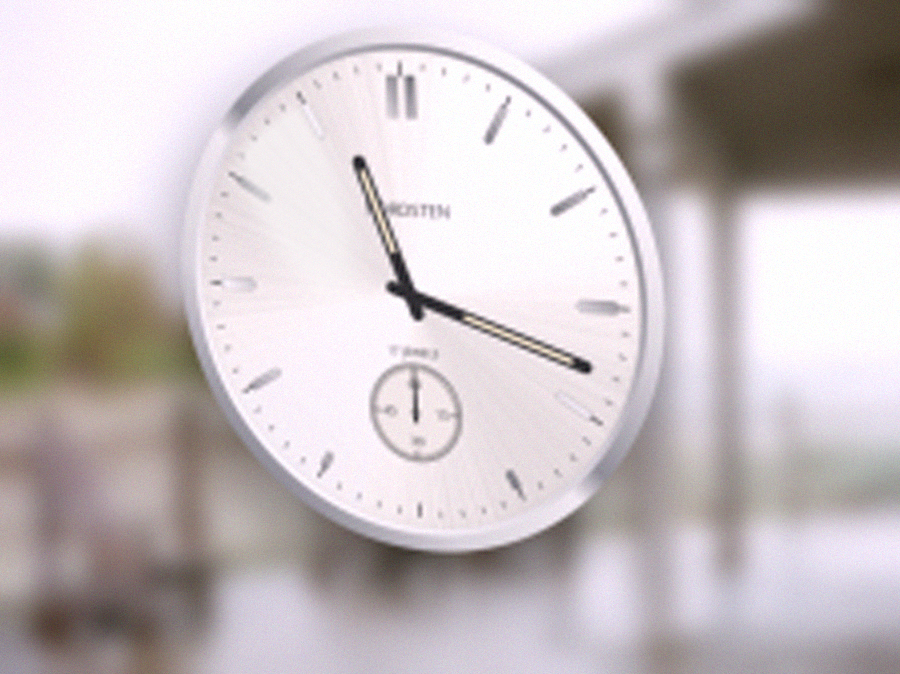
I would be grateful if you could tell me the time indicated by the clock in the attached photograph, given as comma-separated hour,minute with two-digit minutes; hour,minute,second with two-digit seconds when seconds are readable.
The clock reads 11,18
